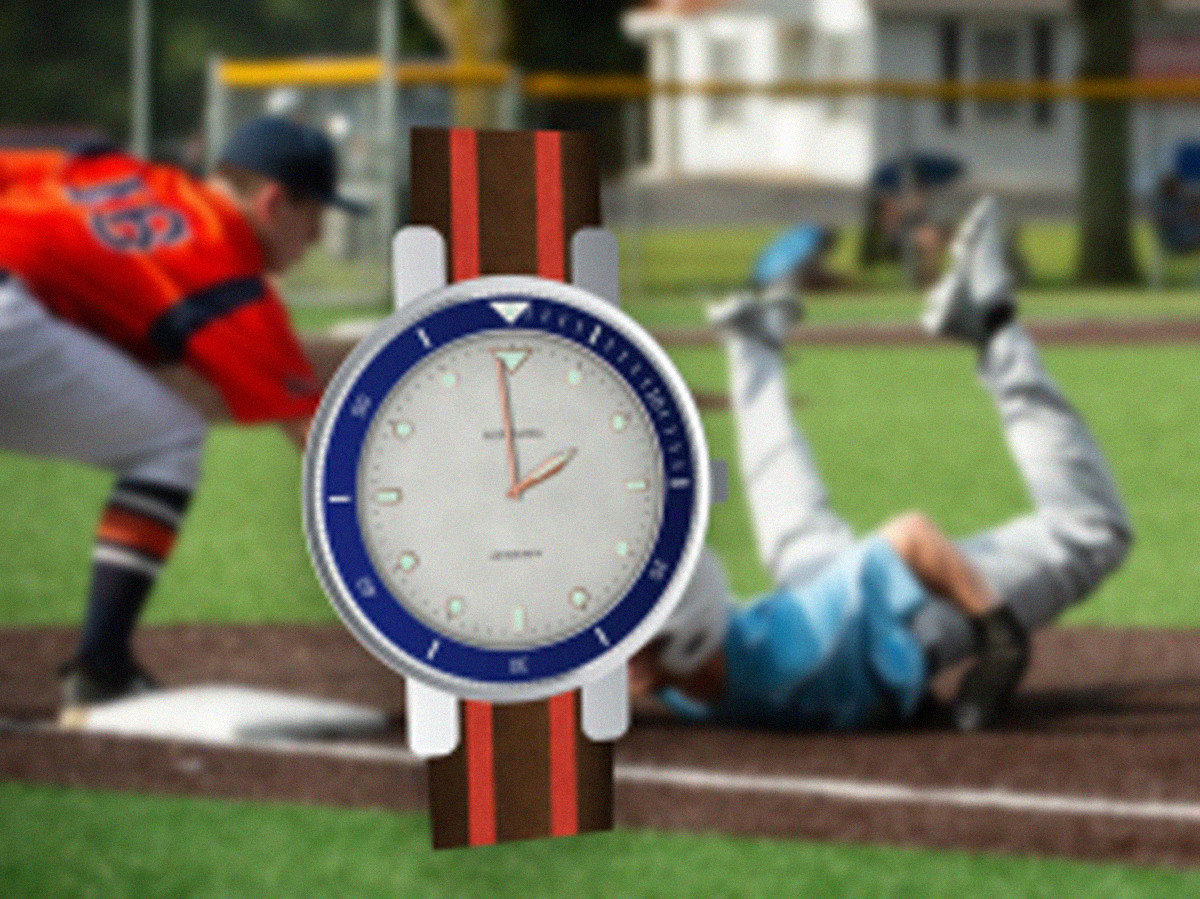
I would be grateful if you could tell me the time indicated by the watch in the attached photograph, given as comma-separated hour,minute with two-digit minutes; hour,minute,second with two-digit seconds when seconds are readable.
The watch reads 1,59
